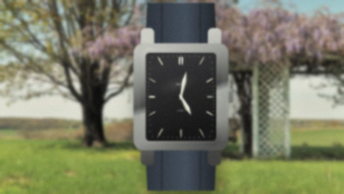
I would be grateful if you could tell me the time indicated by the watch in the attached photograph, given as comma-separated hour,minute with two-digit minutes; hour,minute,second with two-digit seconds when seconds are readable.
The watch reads 5,02
